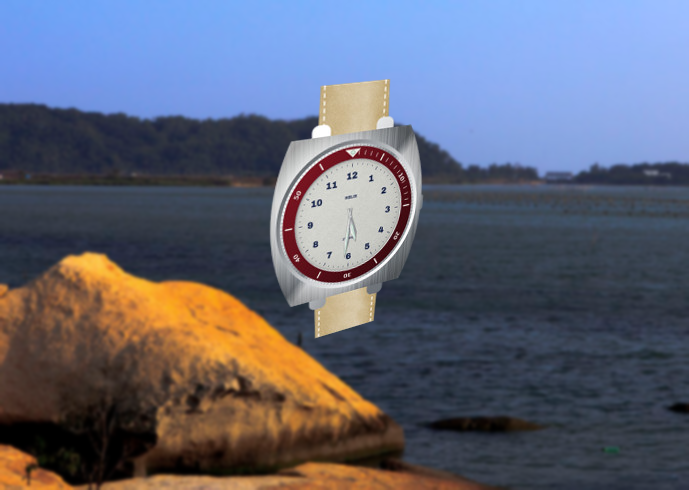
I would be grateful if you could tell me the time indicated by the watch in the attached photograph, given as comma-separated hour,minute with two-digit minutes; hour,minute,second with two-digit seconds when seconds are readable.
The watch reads 5,31
